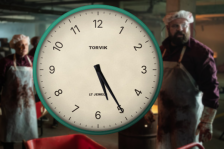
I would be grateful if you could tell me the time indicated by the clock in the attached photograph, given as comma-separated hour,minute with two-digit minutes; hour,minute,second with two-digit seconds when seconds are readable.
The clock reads 5,25
